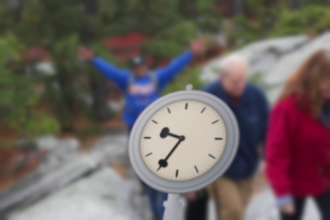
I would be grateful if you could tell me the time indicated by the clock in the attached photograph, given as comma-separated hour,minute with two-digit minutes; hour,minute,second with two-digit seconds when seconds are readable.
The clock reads 9,35
